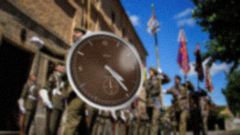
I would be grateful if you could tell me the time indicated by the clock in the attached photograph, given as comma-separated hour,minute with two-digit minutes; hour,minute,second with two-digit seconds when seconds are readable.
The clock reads 4,24
